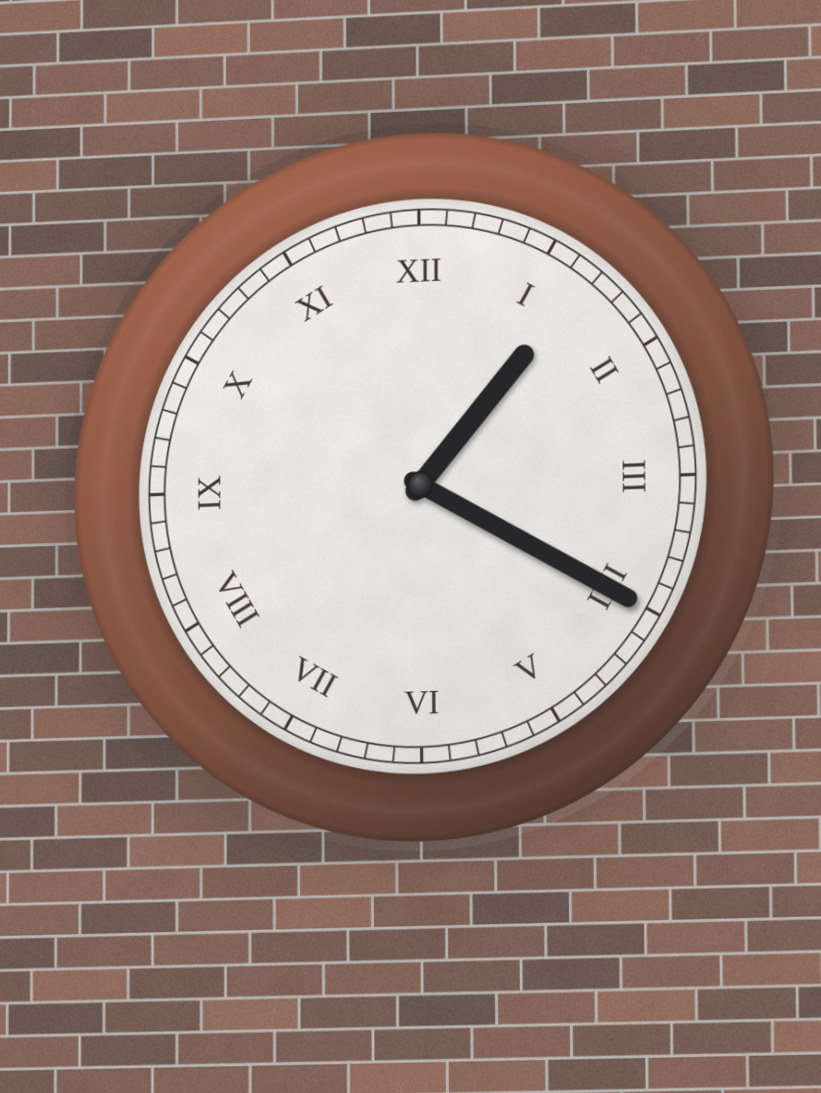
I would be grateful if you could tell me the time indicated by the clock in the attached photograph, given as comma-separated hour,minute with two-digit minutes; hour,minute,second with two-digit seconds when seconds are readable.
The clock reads 1,20
